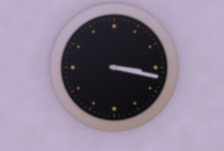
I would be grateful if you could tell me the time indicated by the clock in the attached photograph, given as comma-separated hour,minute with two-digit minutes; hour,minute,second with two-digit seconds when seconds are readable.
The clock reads 3,17
